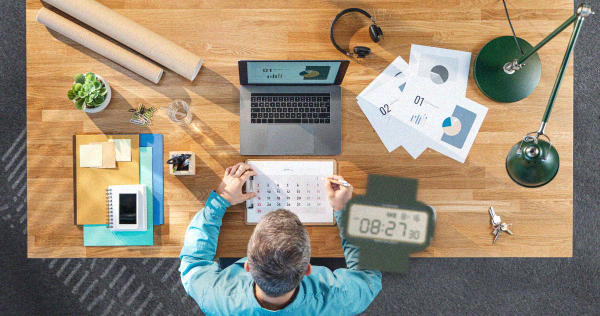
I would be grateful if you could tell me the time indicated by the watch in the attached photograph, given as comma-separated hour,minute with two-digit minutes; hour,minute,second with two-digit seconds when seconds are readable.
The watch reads 8,27
